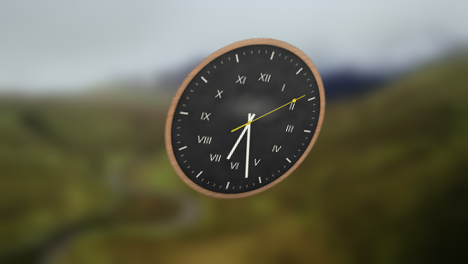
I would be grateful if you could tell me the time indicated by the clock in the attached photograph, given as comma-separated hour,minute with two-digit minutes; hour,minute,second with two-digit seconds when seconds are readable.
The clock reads 6,27,09
